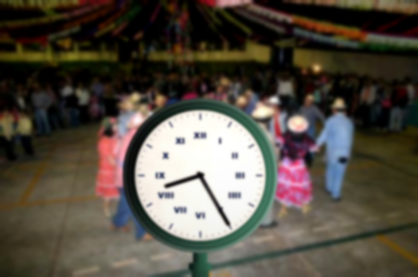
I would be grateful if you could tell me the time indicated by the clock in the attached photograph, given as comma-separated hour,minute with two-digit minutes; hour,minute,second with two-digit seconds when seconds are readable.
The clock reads 8,25
